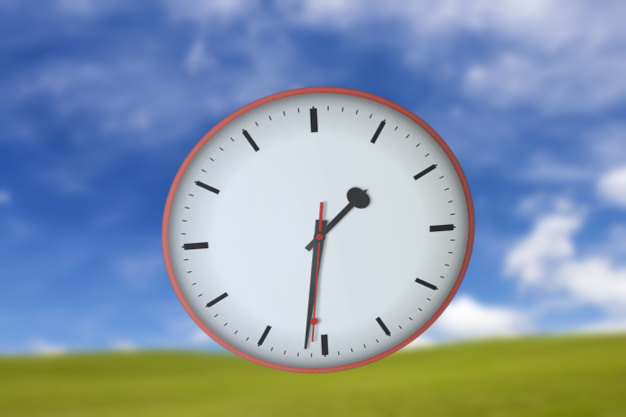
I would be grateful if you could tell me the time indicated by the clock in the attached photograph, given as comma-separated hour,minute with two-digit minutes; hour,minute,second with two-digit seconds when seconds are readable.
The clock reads 1,31,31
